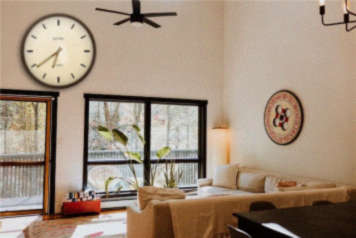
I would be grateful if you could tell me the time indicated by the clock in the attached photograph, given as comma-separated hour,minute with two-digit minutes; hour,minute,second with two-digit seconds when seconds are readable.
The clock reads 6,39
